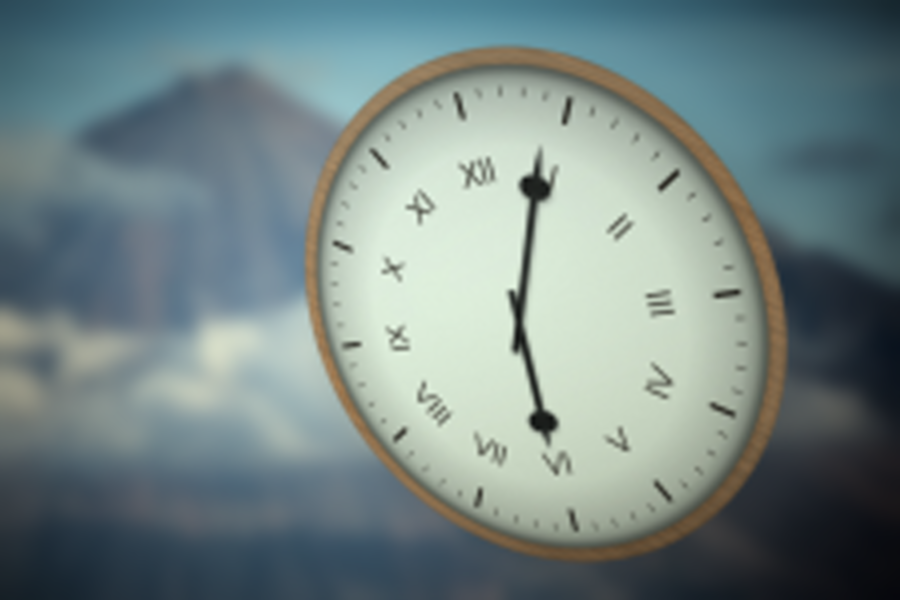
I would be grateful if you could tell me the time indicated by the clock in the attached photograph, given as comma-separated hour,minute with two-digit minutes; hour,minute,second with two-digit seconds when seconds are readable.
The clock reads 6,04
